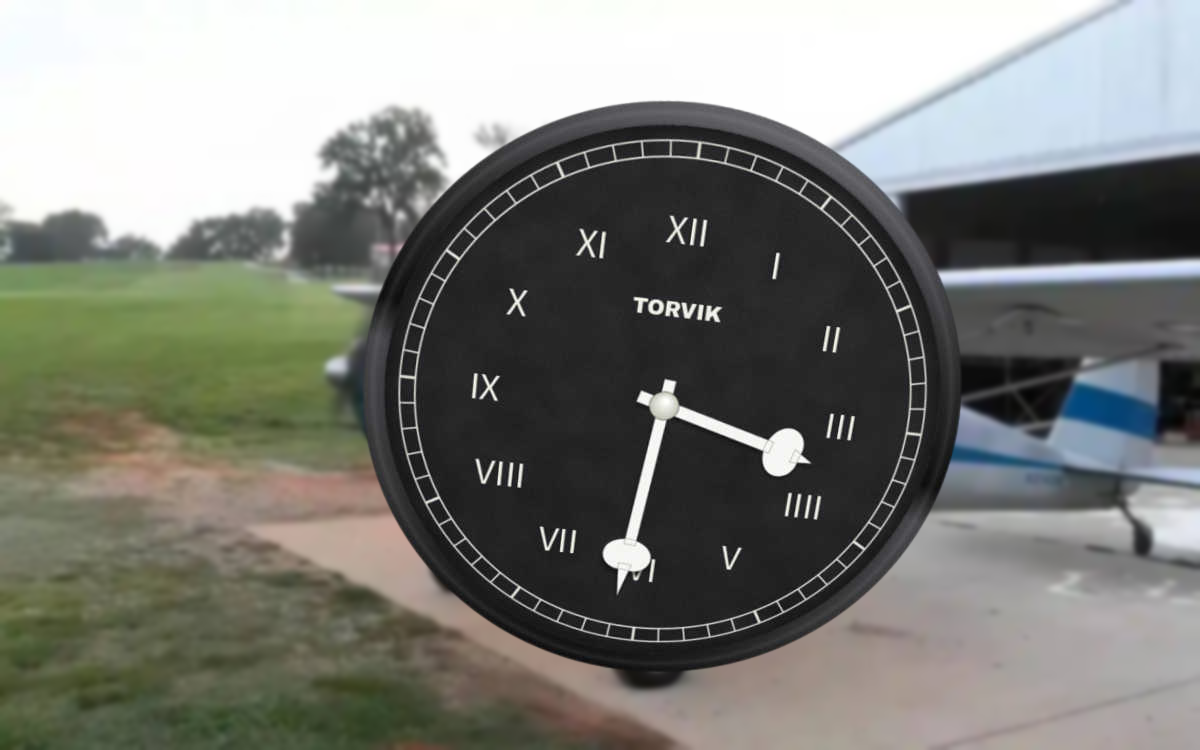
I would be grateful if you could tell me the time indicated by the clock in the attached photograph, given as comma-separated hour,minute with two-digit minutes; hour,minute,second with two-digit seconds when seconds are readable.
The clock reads 3,31
